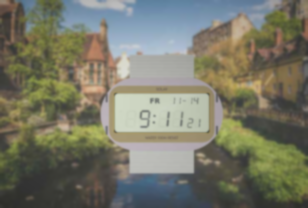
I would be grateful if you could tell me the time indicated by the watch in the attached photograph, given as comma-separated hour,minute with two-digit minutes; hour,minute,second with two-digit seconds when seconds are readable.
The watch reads 9,11
